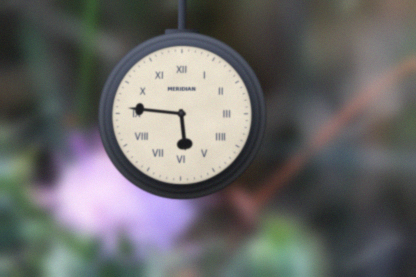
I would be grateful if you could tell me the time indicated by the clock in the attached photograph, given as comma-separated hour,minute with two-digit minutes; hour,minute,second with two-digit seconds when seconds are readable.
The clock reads 5,46
